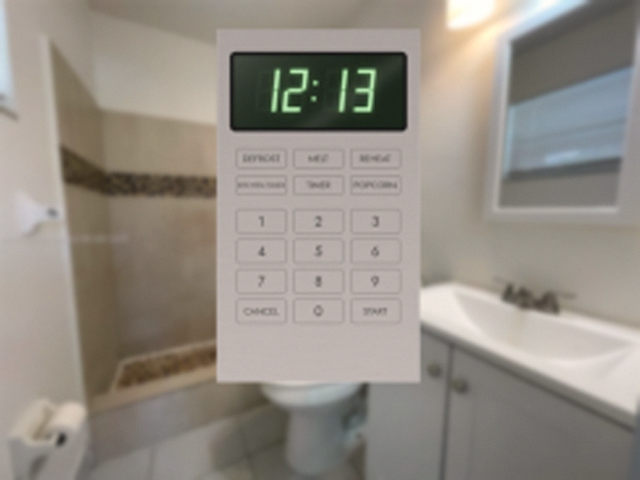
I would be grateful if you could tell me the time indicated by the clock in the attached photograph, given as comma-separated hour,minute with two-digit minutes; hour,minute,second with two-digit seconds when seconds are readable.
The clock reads 12,13
